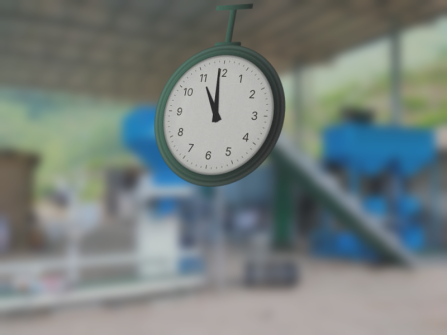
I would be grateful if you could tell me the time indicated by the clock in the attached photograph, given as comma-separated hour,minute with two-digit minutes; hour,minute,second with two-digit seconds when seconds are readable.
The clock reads 10,59
